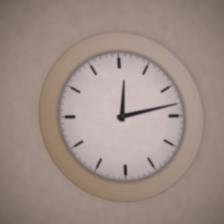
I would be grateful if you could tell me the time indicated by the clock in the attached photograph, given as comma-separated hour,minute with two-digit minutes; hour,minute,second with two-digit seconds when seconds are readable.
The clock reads 12,13
